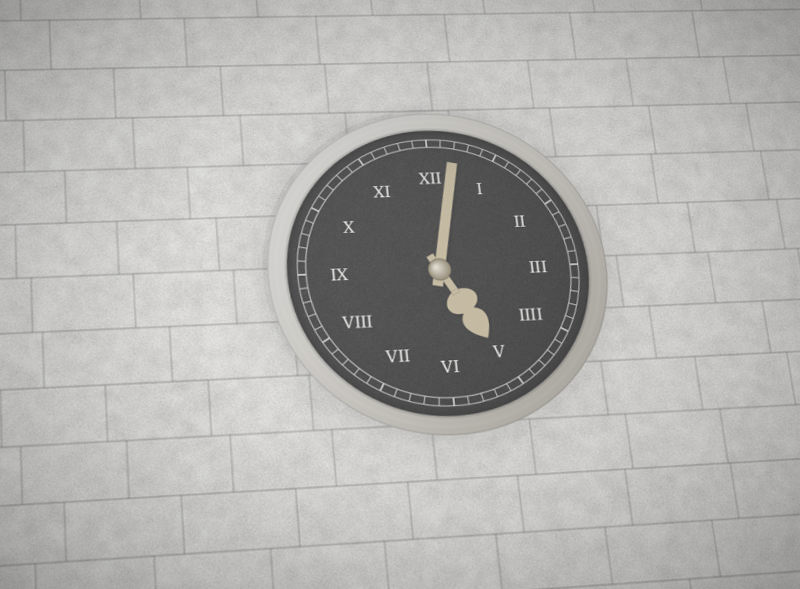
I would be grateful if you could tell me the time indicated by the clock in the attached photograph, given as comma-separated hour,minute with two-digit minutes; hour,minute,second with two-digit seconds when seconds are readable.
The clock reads 5,02
